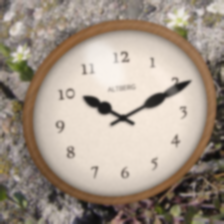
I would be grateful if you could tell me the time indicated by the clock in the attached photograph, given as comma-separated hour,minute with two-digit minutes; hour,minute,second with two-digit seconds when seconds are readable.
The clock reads 10,11
